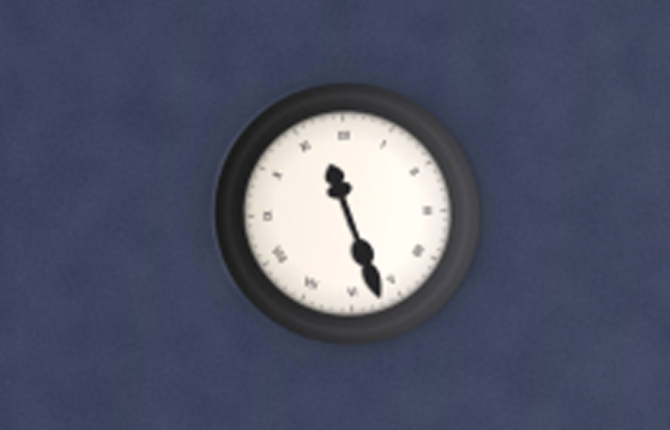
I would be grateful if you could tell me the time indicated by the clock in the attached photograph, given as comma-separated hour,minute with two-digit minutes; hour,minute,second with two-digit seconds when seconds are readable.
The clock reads 11,27
